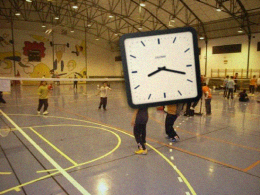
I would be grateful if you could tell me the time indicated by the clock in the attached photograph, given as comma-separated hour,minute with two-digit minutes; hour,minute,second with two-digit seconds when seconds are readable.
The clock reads 8,18
